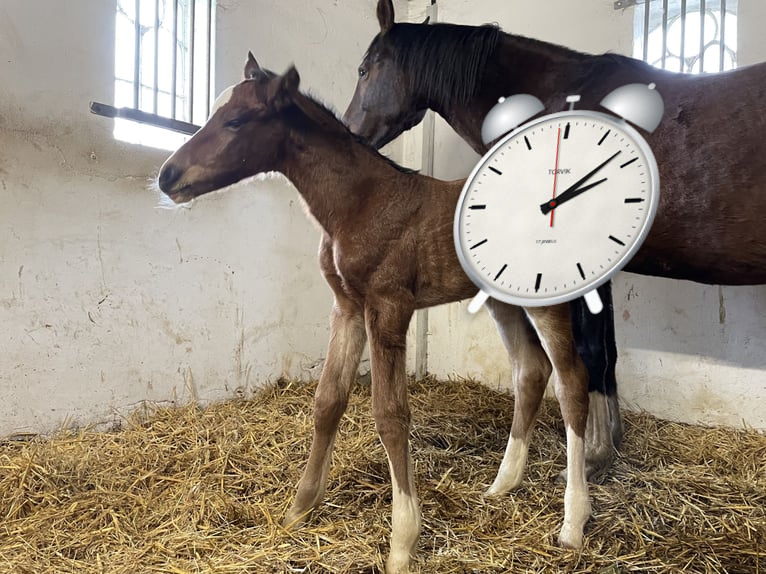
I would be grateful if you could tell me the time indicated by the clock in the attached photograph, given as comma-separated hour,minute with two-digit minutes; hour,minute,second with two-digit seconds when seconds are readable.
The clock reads 2,07,59
